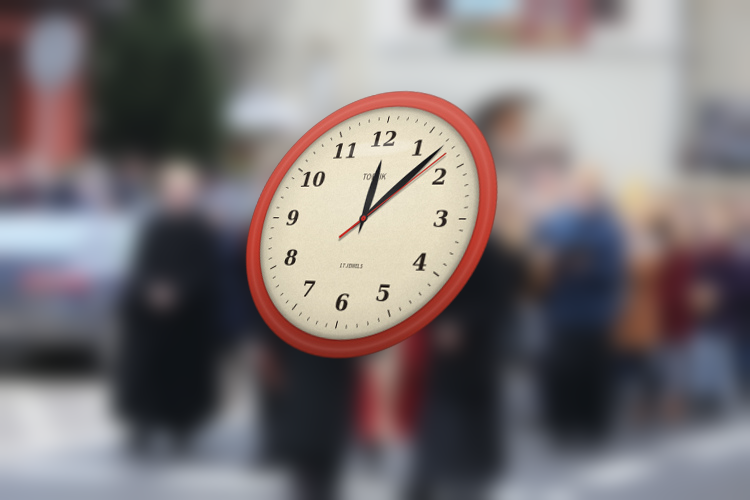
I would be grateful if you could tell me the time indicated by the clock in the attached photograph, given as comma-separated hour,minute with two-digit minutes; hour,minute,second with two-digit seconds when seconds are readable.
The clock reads 12,07,08
